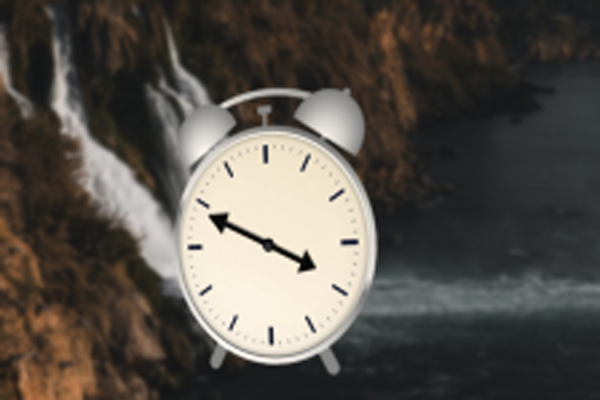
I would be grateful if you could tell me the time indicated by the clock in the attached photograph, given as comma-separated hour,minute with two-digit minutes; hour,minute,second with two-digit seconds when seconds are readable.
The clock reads 3,49
